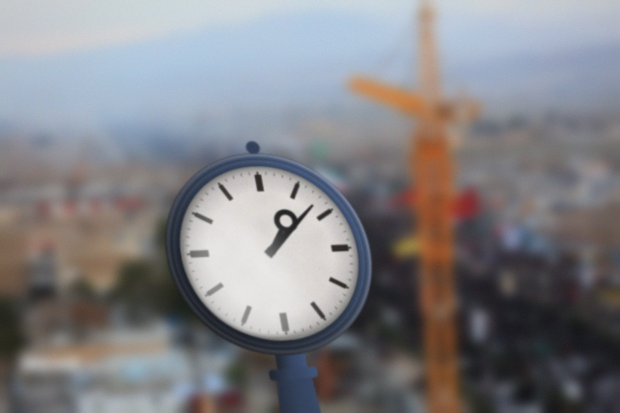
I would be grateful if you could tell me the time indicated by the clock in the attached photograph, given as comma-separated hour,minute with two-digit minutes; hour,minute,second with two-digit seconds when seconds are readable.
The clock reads 1,08
